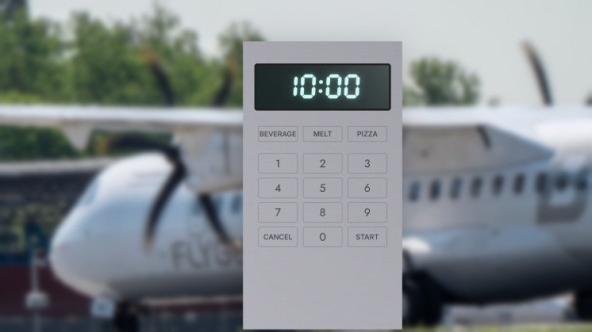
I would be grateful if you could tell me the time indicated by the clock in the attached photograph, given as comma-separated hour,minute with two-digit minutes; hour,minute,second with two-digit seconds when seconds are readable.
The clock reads 10,00
